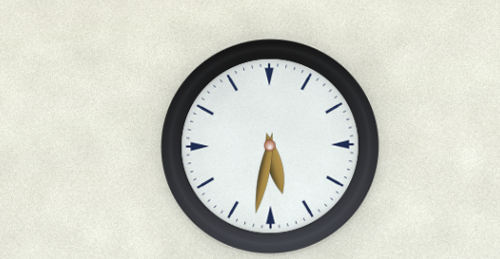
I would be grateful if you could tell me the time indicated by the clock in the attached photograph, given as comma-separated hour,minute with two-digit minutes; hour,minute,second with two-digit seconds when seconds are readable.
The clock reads 5,32
